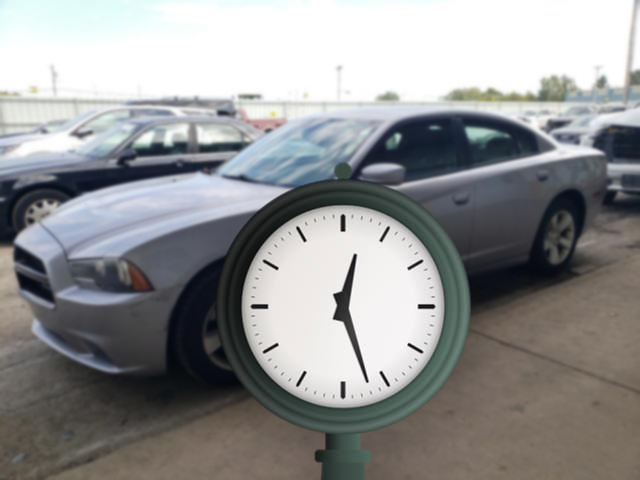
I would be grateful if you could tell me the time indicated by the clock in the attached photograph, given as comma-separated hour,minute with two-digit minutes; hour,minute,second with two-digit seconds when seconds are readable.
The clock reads 12,27
